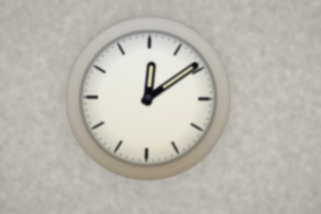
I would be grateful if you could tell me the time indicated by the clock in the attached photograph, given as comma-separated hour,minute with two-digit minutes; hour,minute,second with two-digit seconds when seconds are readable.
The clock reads 12,09
